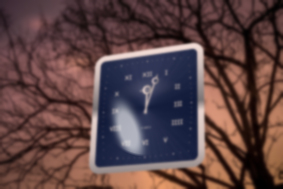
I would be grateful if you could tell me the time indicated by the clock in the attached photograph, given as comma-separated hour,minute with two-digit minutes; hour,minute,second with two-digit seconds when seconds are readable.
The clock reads 12,03
